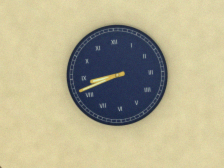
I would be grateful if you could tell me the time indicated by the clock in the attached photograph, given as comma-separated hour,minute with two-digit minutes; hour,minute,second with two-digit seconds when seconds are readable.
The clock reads 8,42
